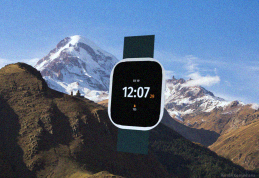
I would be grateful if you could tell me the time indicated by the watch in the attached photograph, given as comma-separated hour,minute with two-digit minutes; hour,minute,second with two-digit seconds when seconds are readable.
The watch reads 12,07
